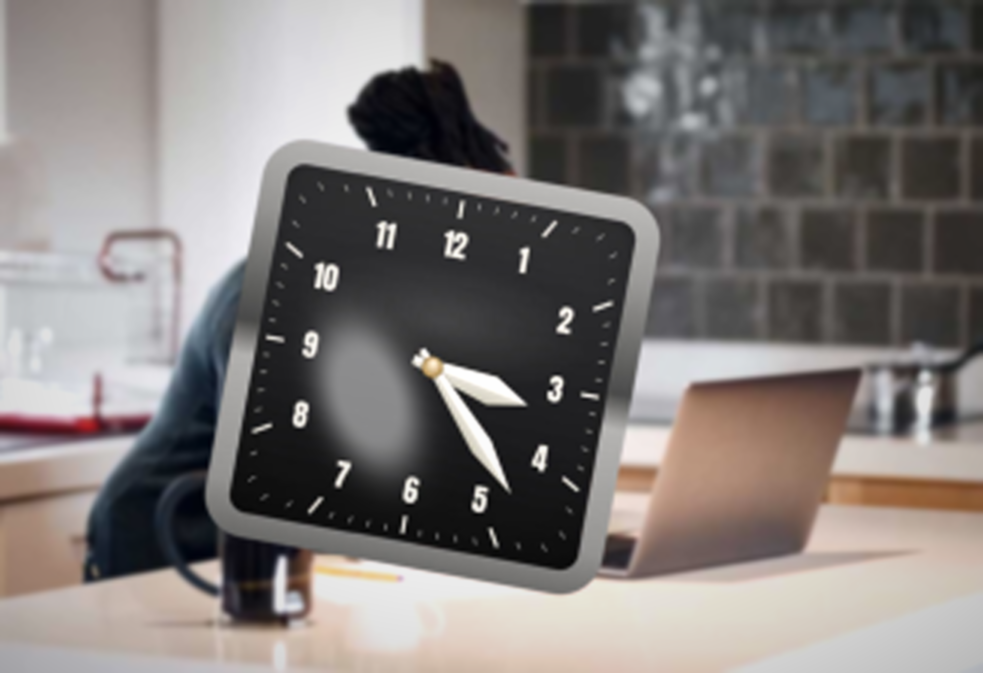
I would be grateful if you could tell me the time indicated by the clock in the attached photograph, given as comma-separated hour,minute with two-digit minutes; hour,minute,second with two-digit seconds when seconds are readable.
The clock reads 3,23
